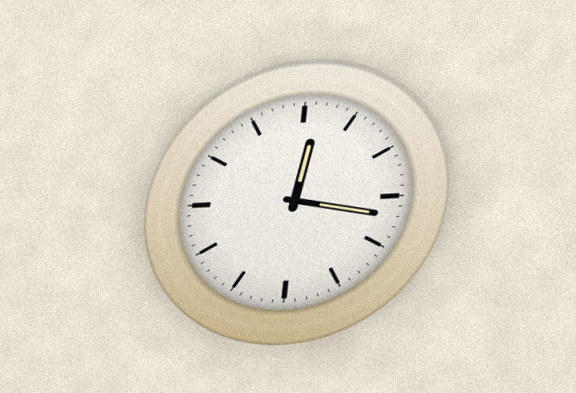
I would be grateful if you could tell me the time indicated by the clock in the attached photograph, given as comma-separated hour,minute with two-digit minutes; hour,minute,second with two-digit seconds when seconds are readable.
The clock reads 12,17
